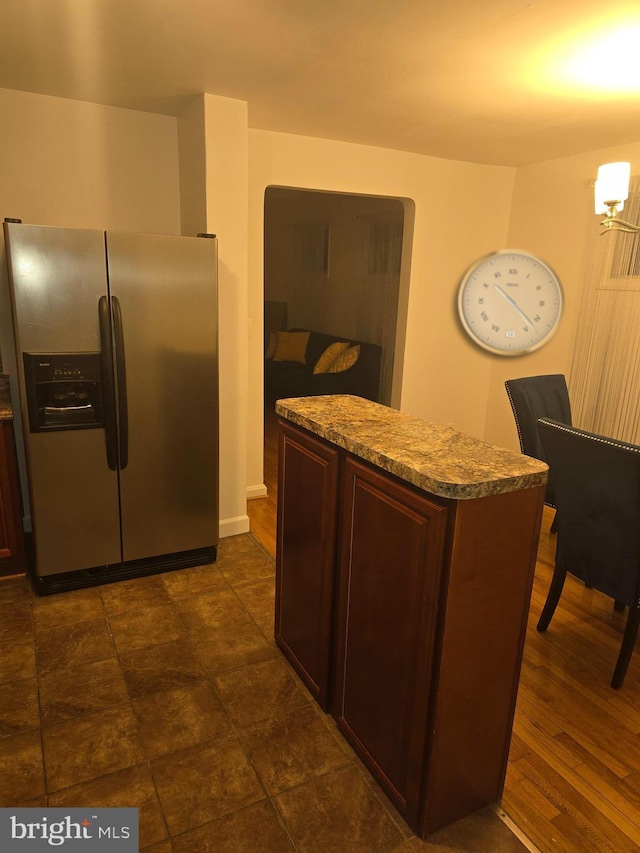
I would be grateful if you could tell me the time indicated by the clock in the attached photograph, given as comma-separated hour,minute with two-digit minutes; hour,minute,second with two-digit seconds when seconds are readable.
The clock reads 10,23
